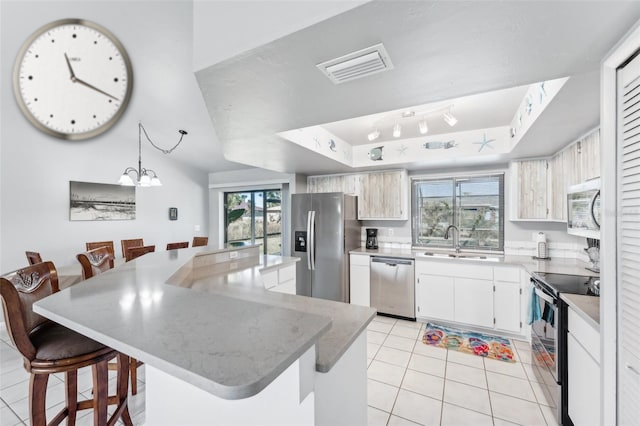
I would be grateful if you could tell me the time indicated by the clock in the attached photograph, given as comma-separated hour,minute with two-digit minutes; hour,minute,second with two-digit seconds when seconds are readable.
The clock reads 11,19
